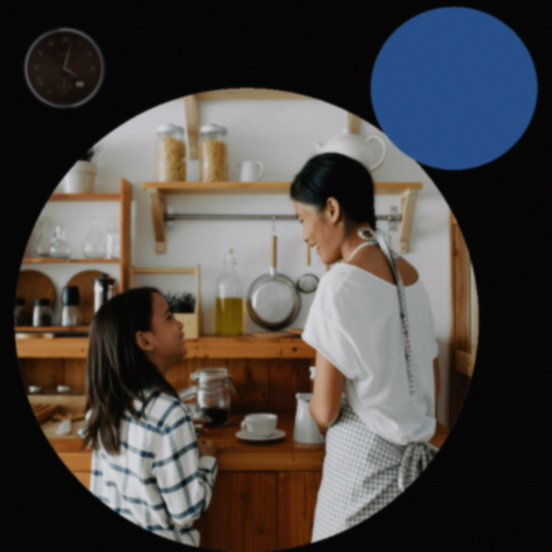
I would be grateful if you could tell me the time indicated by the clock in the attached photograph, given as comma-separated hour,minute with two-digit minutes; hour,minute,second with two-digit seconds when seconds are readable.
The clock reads 4,02
